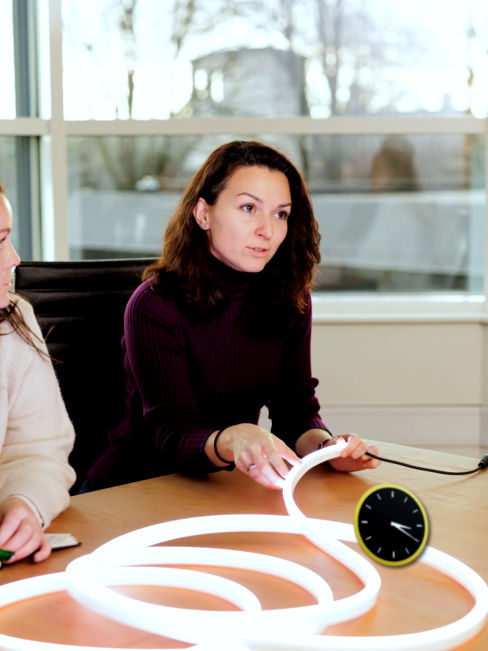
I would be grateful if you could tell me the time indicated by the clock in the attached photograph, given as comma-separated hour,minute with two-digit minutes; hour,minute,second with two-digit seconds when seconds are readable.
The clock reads 3,20
